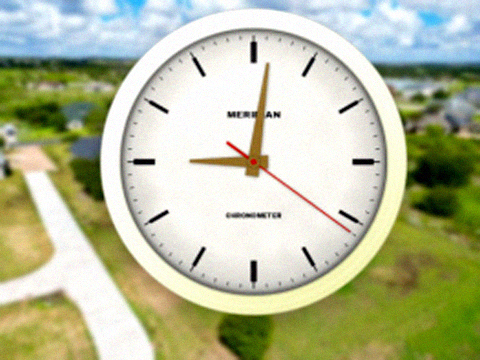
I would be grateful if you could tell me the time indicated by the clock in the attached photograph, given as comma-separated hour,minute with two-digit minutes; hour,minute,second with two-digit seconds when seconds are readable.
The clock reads 9,01,21
